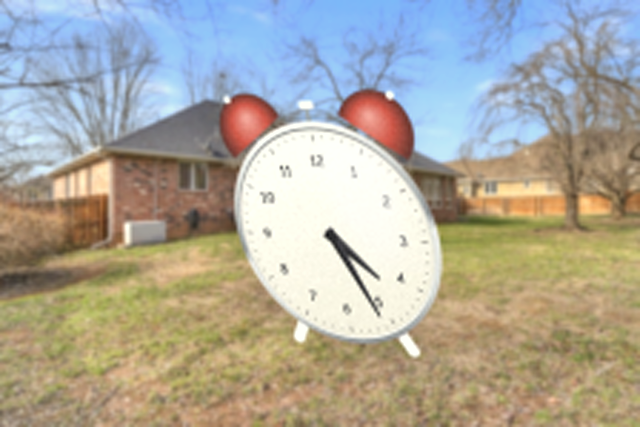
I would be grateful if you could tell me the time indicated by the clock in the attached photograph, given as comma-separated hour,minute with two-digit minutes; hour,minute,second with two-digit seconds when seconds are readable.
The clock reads 4,26
